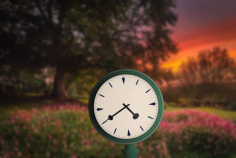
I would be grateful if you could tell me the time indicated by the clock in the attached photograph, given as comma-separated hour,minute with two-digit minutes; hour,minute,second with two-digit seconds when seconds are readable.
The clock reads 4,40
